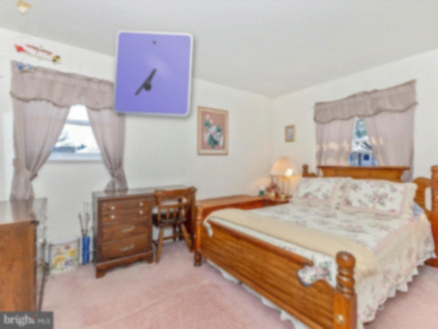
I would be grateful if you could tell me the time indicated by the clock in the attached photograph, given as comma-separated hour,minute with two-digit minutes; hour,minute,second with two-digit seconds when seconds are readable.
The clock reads 6,36
